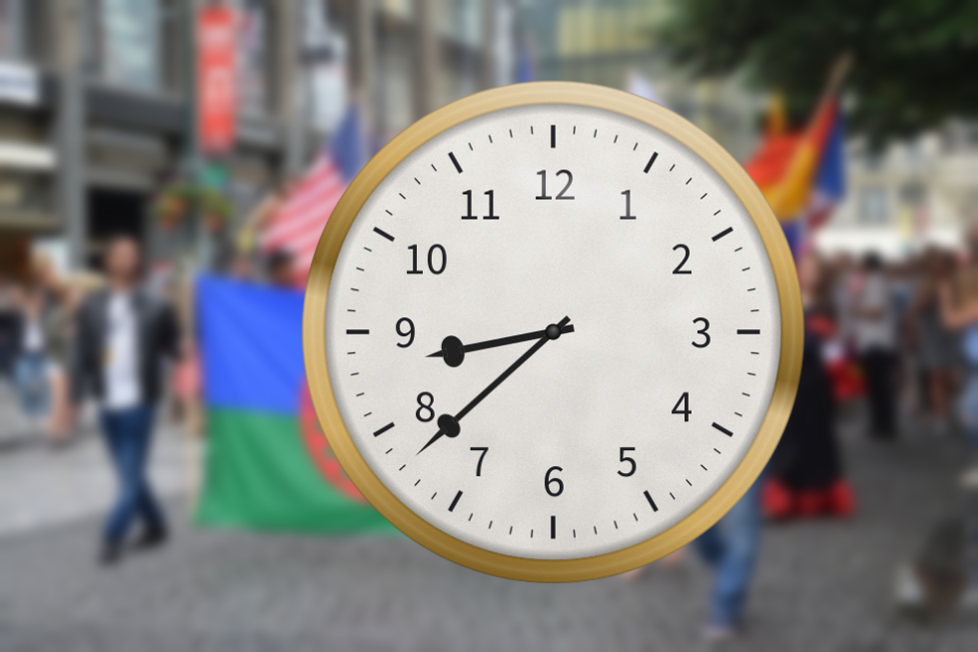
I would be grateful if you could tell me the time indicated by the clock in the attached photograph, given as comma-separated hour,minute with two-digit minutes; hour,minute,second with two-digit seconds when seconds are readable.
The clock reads 8,38
